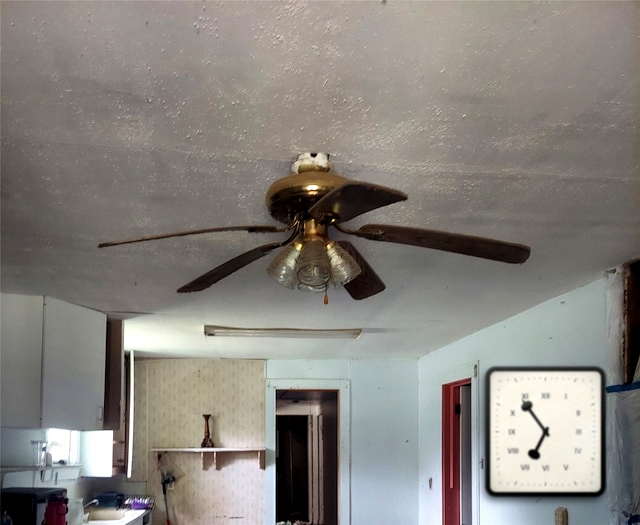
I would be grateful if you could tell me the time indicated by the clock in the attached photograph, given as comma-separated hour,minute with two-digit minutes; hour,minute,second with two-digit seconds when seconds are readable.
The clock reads 6,54
